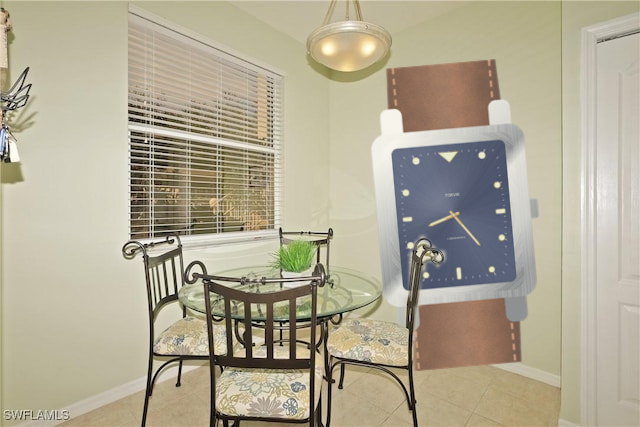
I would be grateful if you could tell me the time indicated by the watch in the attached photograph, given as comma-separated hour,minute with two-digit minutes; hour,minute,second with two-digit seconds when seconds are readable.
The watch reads 8,24
